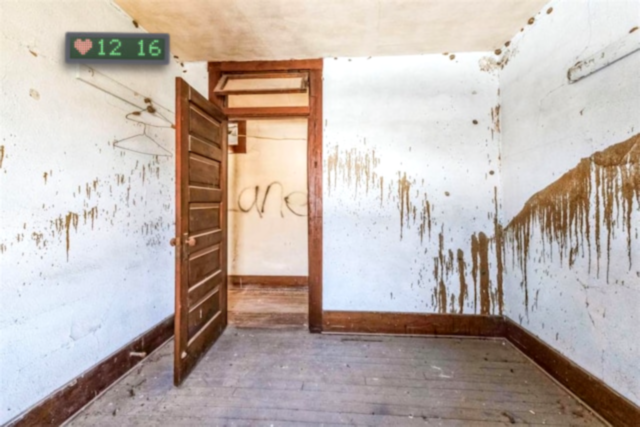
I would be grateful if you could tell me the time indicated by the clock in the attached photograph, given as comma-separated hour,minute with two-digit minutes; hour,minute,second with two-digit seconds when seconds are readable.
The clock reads 12,16
